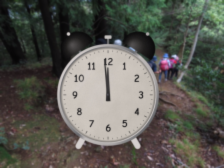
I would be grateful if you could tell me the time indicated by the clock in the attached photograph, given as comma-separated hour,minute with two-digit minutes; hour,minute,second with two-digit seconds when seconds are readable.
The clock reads 11,59
